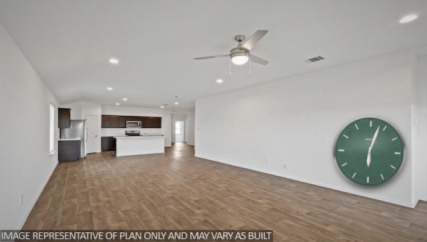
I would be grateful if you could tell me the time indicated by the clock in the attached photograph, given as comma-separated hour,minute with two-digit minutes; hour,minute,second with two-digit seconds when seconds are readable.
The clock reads 6,03
